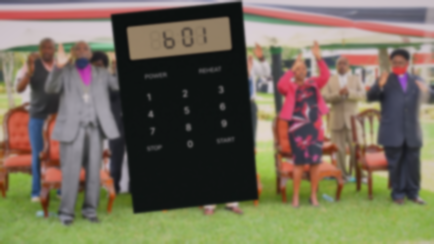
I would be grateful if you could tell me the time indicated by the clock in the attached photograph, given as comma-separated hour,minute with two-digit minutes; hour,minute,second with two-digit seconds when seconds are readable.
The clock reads 6,01
